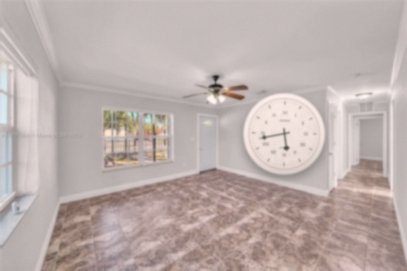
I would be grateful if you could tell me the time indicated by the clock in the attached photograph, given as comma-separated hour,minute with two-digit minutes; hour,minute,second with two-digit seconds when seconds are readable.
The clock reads 5,43
